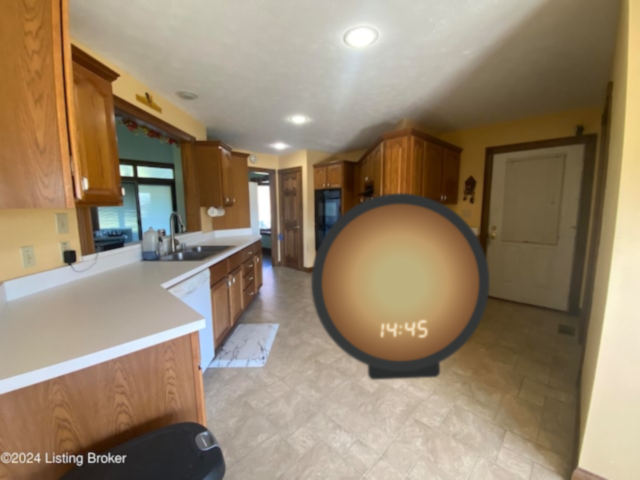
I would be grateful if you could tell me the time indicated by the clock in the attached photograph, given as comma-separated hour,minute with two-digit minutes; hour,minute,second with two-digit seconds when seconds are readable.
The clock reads 14,45
